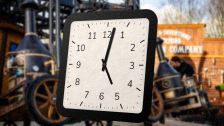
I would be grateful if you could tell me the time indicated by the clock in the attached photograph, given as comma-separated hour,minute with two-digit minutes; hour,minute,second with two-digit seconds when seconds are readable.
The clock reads 5,02
